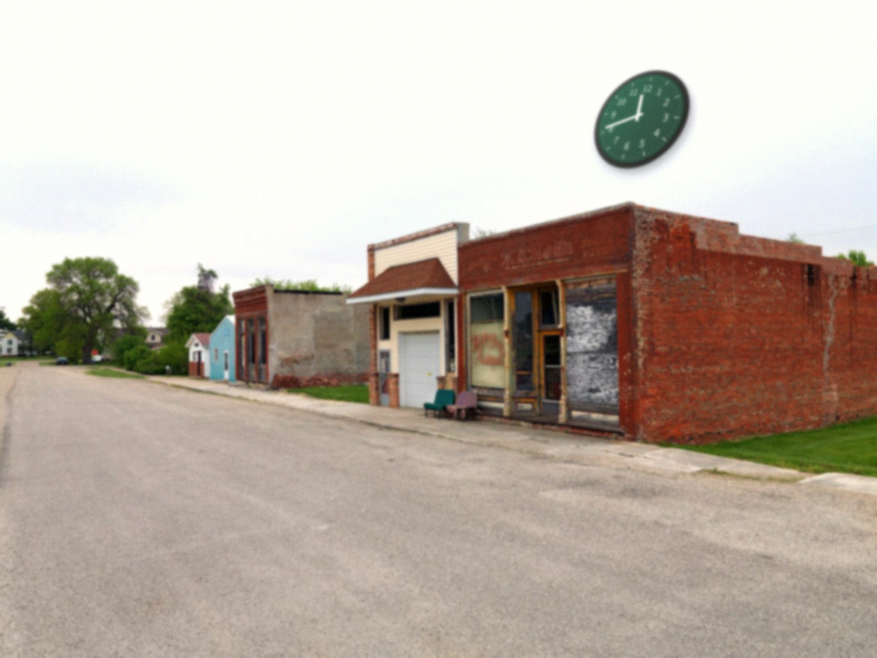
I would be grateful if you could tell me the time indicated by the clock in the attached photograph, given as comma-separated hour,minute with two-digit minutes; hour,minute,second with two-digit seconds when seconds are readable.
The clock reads 11,41
